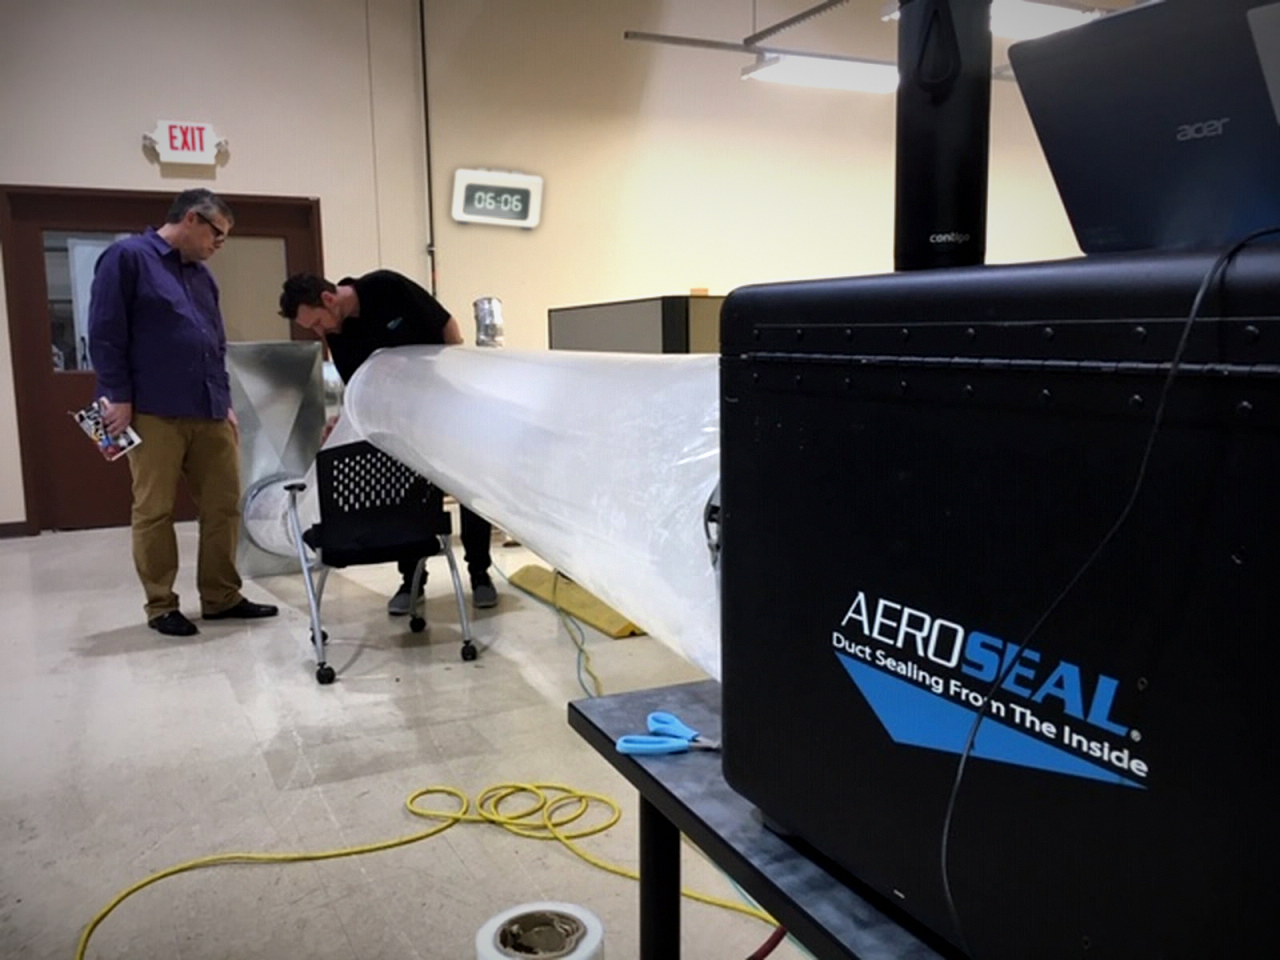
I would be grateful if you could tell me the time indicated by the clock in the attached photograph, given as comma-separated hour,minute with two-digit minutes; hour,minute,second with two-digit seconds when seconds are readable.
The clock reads 6,06
